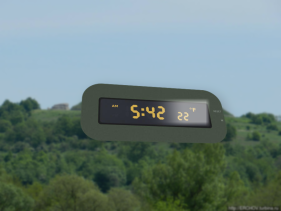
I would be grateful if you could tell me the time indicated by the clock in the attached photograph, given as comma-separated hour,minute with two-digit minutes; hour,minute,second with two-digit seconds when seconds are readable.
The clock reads 5,42
